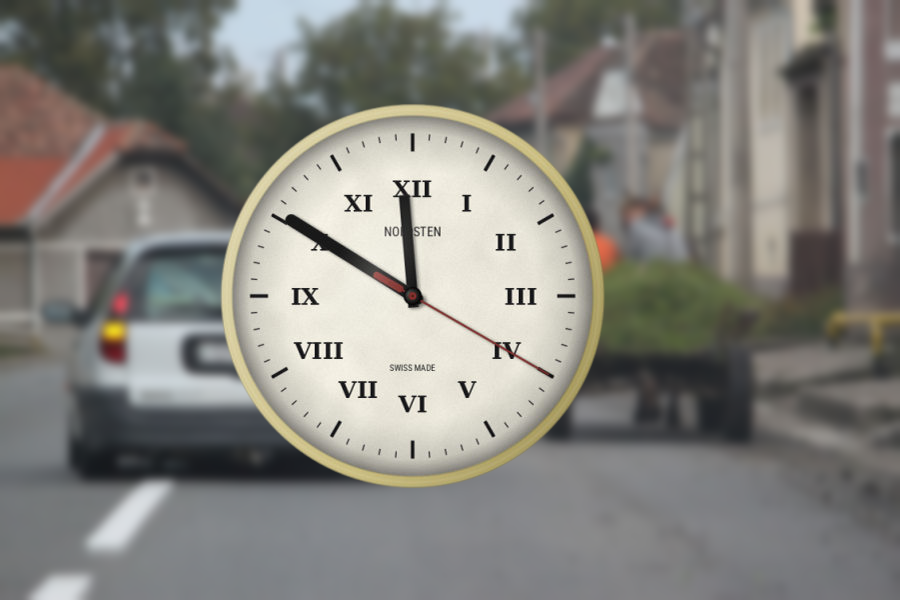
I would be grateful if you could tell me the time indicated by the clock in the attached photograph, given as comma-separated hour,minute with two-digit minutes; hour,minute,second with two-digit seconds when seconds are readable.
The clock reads 11,50,20
